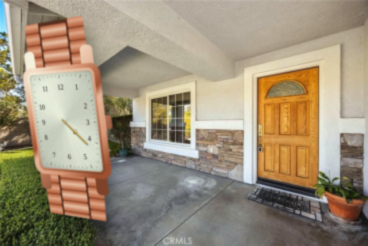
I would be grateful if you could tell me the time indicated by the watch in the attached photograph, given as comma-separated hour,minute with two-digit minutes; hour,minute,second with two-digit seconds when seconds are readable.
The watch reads 4,22
